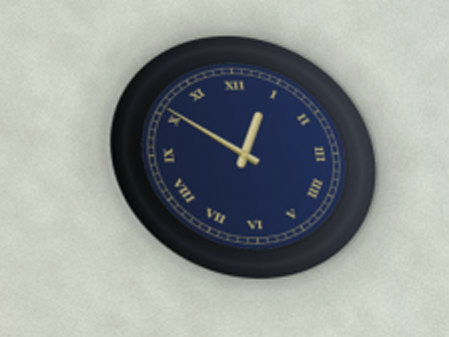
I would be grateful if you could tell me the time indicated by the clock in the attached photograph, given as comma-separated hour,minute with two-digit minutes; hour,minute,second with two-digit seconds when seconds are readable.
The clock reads 12,51
